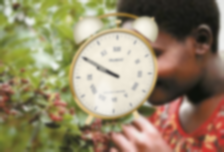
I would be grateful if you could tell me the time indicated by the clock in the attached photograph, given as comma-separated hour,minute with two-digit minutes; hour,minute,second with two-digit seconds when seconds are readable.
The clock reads 9,50
